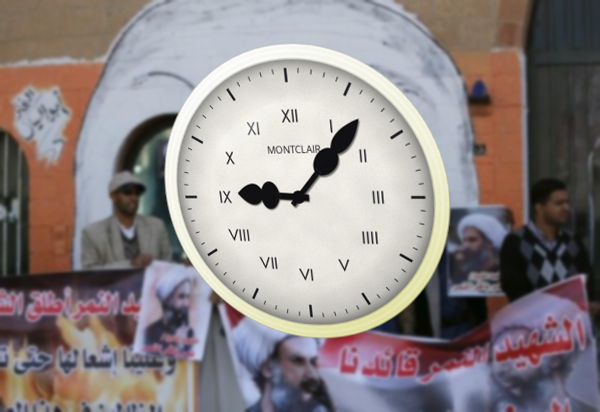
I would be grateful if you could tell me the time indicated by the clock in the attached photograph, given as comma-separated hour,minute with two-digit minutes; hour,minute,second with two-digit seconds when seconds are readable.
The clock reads 9,07
